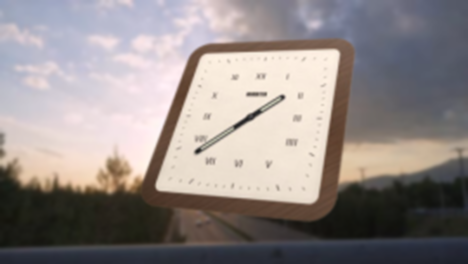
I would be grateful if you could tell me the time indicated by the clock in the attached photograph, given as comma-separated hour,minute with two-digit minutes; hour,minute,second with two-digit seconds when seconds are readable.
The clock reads 1,38
